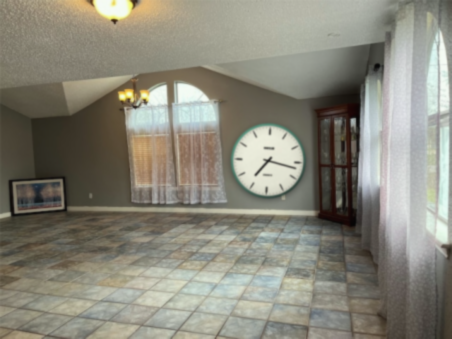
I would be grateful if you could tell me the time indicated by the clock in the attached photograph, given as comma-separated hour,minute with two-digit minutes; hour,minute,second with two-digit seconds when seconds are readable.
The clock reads 7,17
